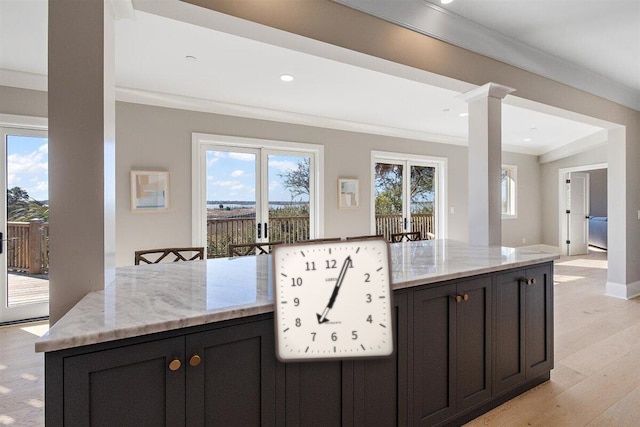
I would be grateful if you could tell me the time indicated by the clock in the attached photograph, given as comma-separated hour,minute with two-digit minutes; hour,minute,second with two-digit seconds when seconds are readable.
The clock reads 7,04
